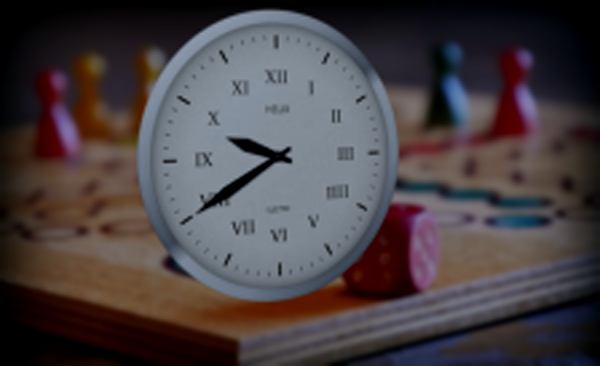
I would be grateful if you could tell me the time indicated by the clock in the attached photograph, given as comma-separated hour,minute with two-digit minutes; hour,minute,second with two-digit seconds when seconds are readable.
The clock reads 9,40
